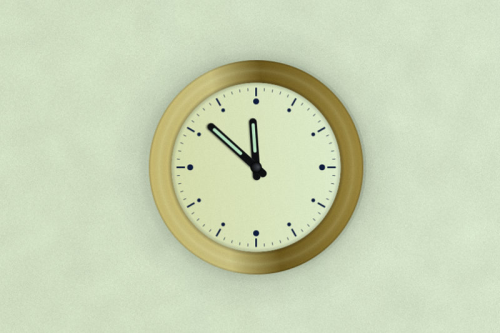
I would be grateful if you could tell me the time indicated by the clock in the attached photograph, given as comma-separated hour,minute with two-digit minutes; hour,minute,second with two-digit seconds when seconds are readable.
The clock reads 11,52
